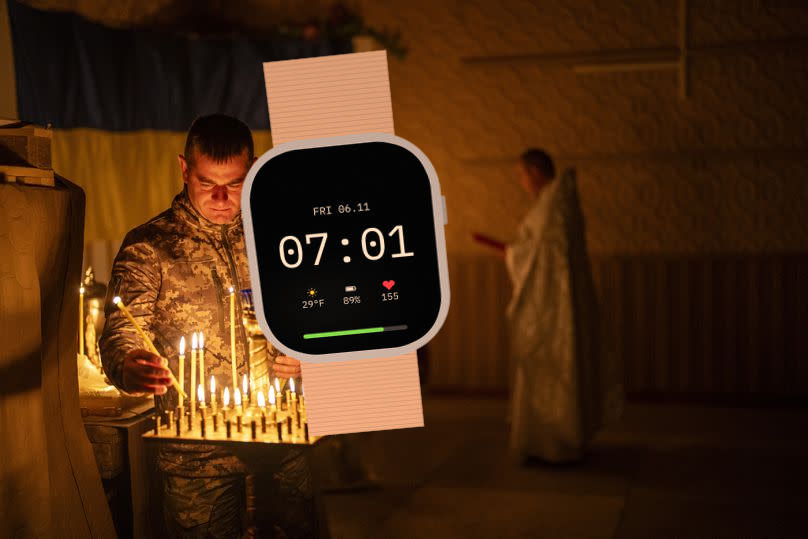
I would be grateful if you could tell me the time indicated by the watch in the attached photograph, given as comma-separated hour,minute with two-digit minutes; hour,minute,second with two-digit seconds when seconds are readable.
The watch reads 7,01
